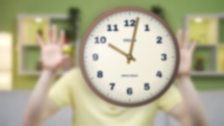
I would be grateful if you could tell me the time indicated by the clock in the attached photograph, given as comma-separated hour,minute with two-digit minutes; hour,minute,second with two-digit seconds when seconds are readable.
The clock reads 10,02
